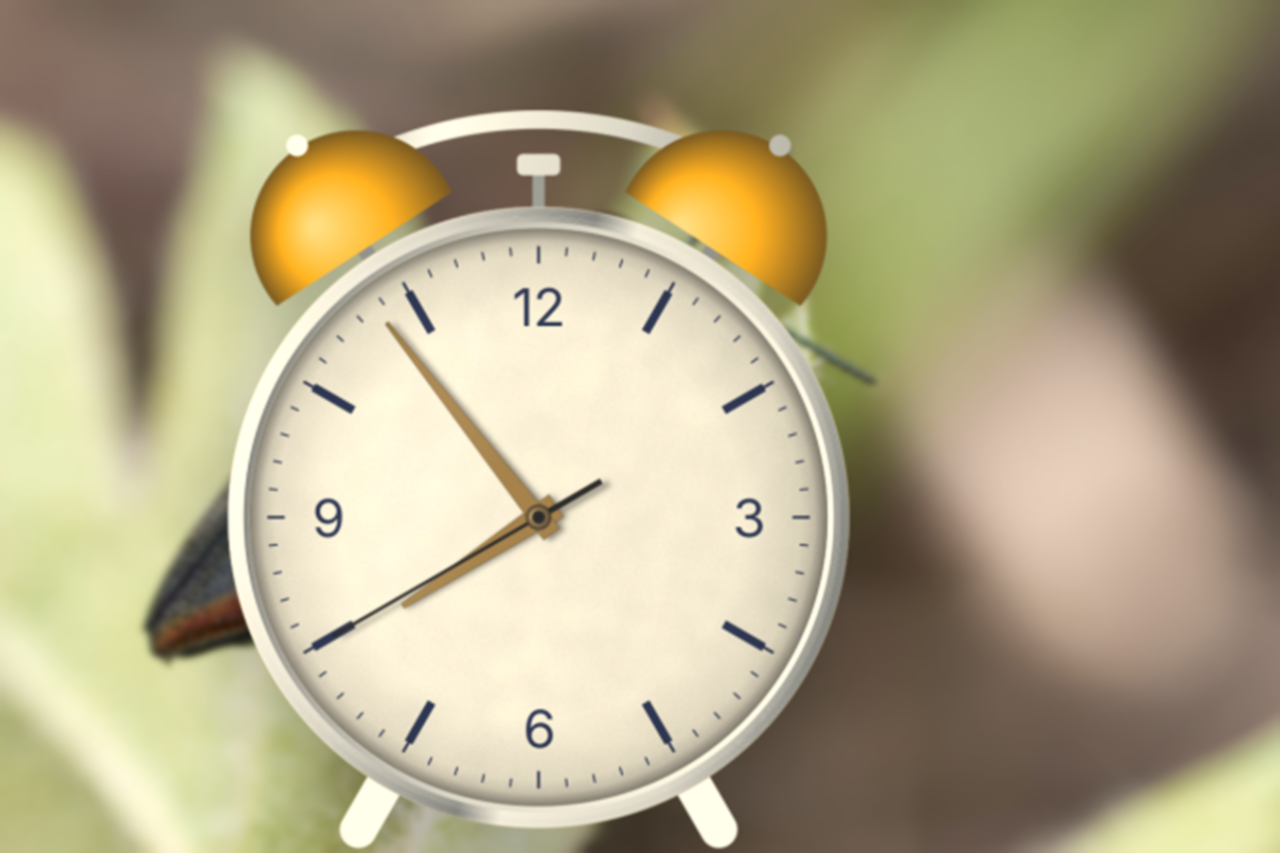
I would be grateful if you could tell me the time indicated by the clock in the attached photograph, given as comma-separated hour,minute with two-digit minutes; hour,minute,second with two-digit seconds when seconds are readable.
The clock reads 7,53,40
